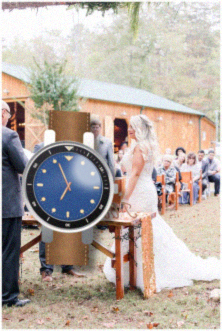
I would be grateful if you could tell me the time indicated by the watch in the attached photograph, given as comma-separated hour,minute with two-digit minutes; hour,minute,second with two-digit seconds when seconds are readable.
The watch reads 6,56
